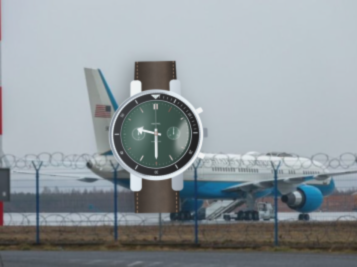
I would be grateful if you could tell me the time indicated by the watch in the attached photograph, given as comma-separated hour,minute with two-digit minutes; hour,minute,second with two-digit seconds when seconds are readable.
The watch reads 9,30
